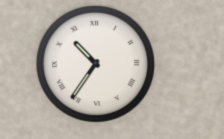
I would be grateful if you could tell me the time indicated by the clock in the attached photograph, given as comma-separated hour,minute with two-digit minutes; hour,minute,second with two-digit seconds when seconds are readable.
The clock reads 10,36
